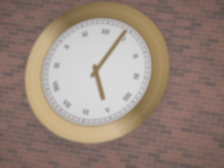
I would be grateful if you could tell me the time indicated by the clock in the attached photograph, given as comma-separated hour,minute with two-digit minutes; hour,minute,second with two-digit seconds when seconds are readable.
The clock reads 5,04
